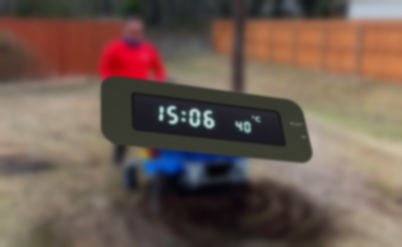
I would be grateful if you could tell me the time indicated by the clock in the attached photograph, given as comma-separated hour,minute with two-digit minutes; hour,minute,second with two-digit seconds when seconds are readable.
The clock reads 15,06
